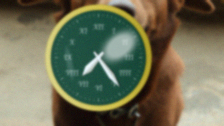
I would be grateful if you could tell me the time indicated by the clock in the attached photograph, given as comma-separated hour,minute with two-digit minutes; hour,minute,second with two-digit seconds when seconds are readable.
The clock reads 7,24
